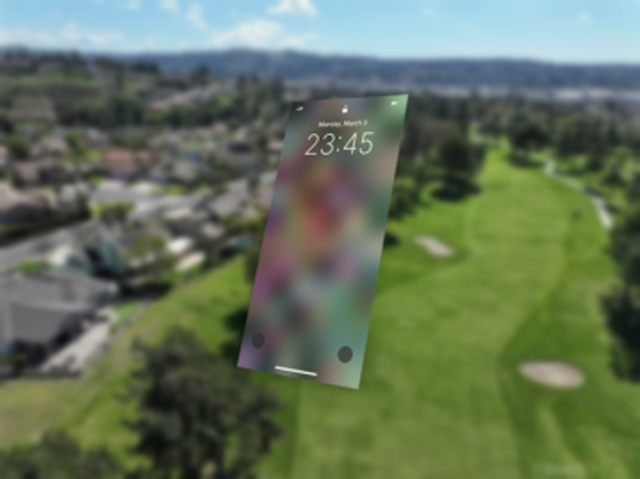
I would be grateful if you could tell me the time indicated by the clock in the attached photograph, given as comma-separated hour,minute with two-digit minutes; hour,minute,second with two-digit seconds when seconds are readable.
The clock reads 23,45
